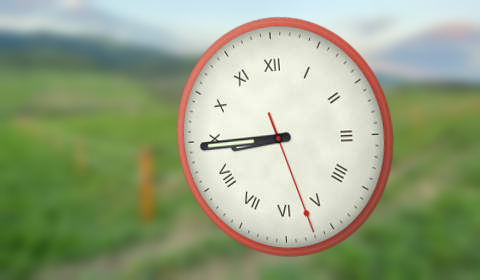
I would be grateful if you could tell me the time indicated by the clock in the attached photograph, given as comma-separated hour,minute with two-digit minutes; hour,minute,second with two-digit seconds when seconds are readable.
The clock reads 8,44,27
